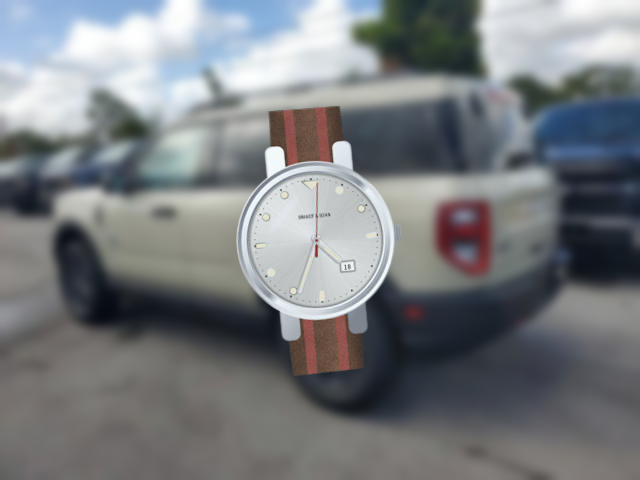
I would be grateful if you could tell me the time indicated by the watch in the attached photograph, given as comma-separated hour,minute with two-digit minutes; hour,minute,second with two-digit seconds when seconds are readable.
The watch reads 4,34,01
